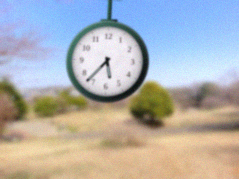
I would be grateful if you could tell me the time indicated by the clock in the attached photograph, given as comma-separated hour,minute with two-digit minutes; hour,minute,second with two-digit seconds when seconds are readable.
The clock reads 5,37
